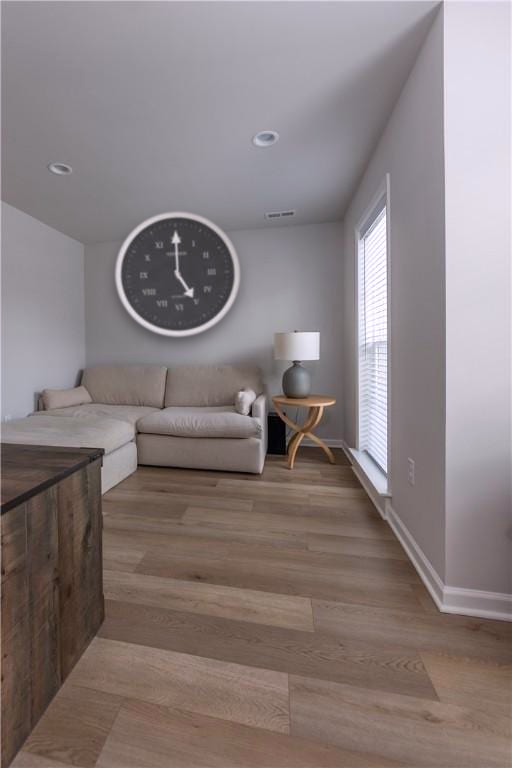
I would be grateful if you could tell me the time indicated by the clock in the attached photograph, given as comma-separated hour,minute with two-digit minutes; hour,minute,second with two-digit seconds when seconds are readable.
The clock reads 5,00
